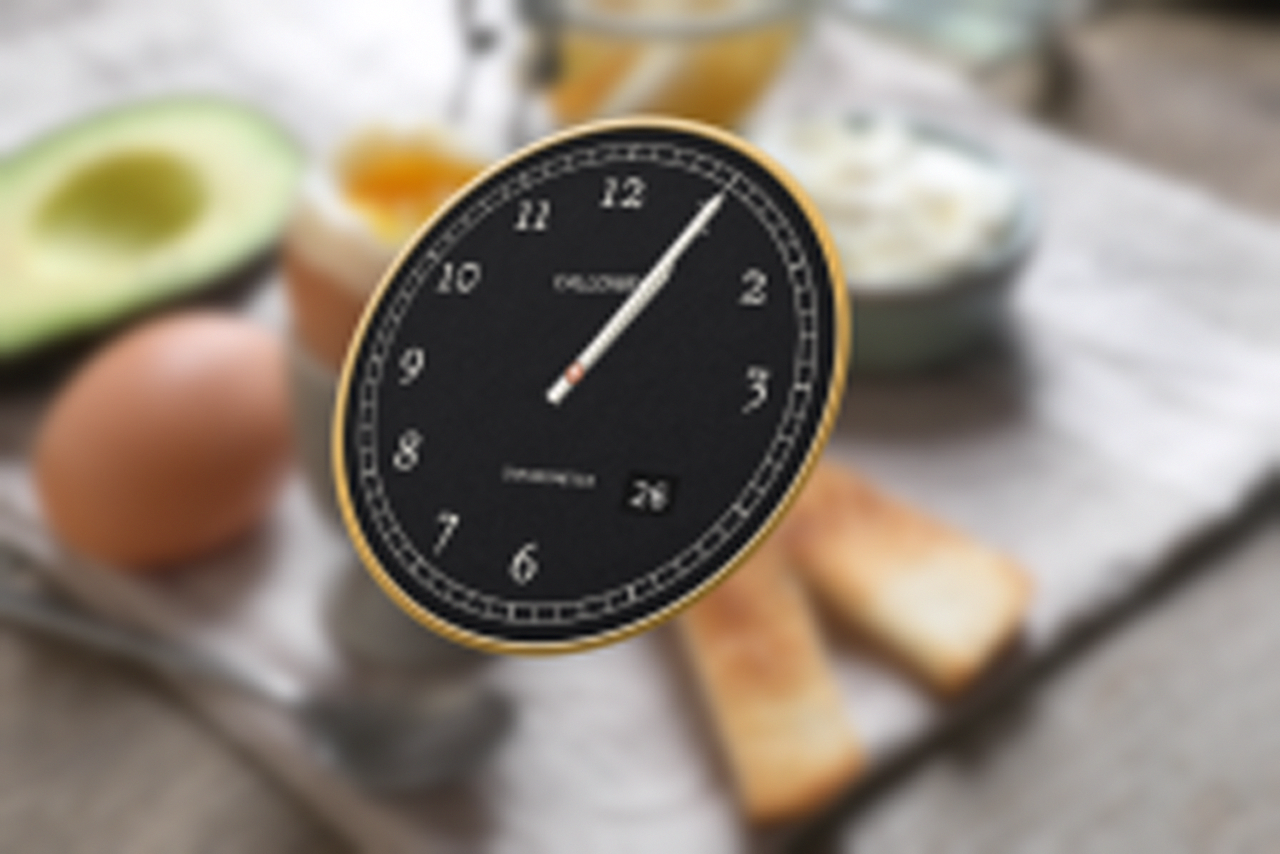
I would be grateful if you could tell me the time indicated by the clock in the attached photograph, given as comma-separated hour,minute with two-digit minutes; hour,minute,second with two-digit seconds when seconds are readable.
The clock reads 1,05
